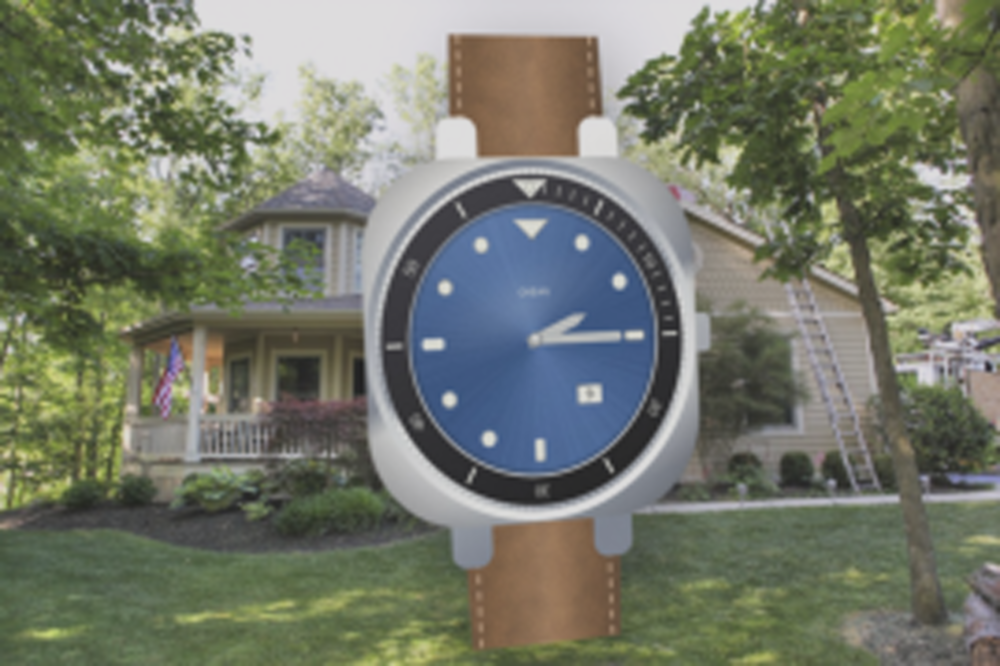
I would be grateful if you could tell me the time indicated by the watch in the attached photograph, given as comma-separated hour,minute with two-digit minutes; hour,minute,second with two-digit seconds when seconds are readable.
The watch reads 2,15
